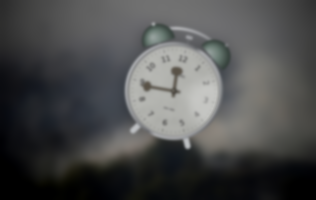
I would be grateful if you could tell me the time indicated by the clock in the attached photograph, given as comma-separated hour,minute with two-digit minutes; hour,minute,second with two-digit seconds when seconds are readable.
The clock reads 11,44
